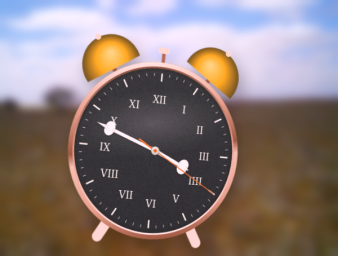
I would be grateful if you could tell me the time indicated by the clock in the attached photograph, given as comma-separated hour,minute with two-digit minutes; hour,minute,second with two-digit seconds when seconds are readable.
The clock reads 3,48,20
